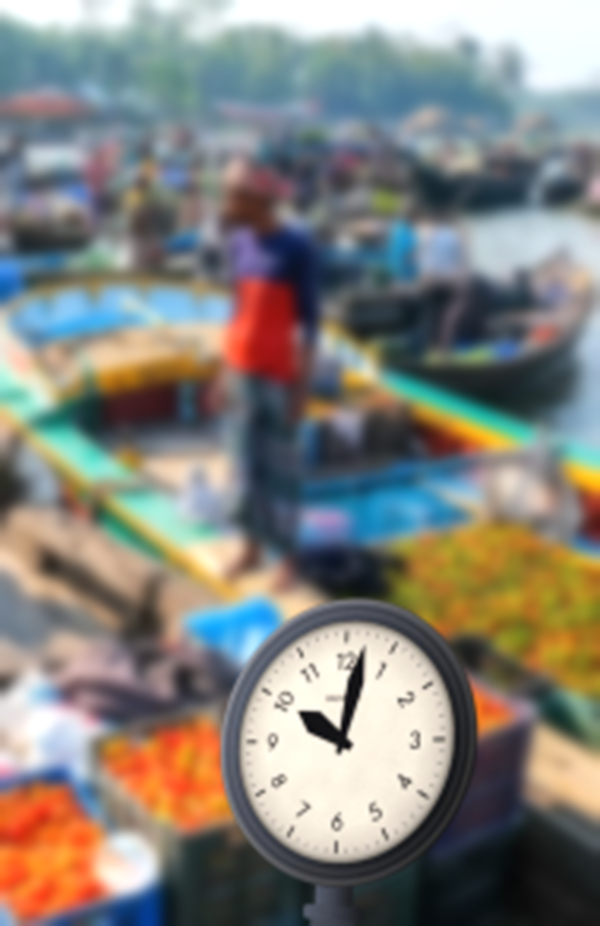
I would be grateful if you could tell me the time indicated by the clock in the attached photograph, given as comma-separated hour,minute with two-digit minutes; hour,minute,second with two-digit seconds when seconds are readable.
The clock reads 10,02
